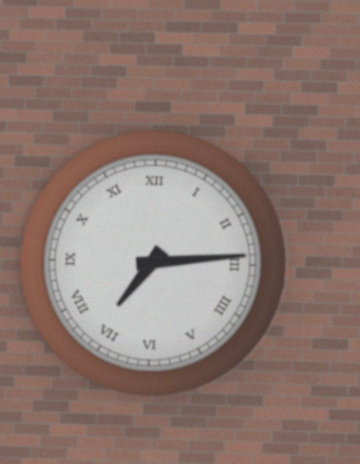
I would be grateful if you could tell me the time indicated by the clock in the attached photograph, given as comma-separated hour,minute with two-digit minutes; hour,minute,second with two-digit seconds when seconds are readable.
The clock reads 7,14
